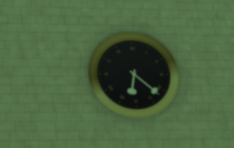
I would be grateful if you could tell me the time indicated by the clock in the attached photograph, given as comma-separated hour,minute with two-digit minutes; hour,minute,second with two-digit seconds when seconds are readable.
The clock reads 6,22
